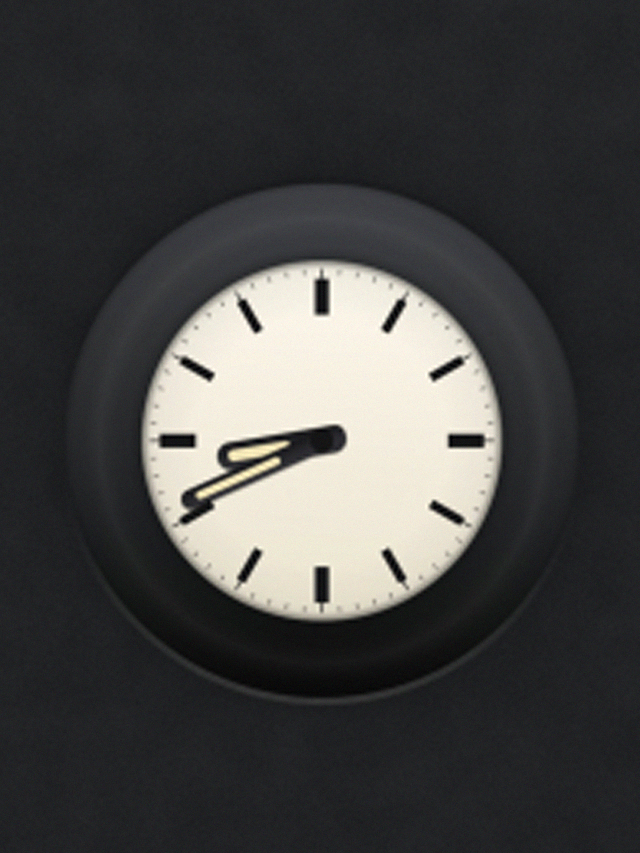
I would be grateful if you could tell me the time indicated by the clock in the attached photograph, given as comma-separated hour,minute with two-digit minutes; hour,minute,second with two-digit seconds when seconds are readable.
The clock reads 8,41
